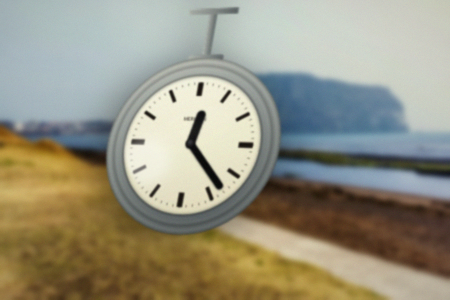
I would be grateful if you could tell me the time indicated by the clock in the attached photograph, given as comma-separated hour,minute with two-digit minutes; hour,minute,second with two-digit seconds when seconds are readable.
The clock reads 12,23
